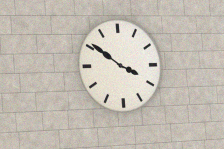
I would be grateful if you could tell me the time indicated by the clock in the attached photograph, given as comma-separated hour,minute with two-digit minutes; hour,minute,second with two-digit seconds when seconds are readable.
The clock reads 3,51
